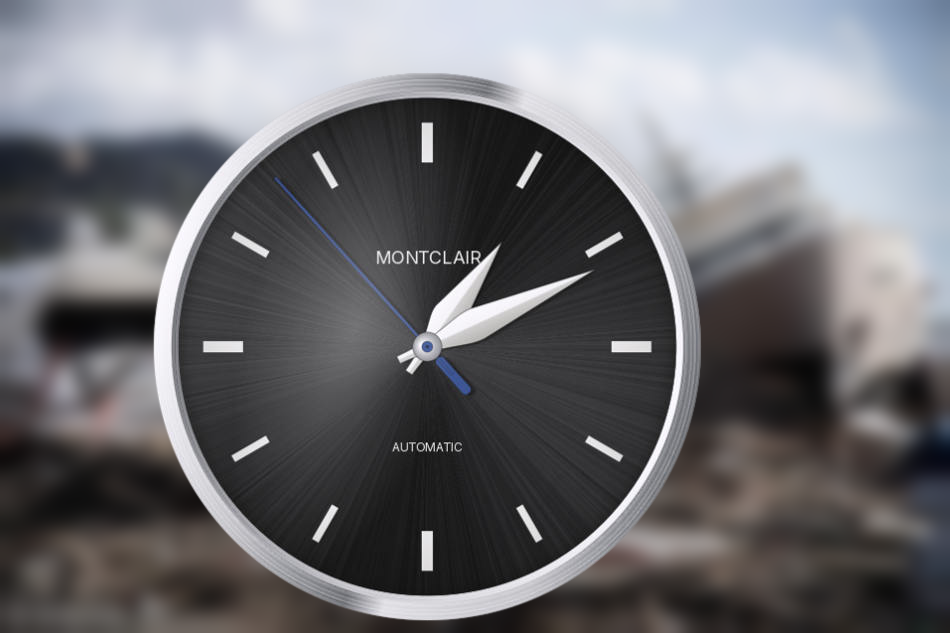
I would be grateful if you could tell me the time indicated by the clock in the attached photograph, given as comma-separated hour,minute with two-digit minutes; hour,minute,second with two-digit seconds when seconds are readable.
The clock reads 1,10,53
